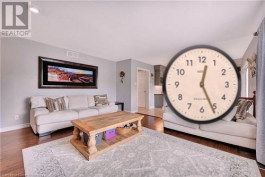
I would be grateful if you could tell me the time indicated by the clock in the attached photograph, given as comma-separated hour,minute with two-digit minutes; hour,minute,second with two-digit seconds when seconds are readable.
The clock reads 12,26
